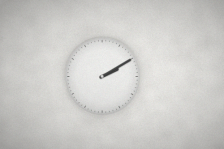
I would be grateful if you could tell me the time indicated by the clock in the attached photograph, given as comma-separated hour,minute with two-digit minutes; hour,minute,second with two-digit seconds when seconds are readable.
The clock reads 2,10
